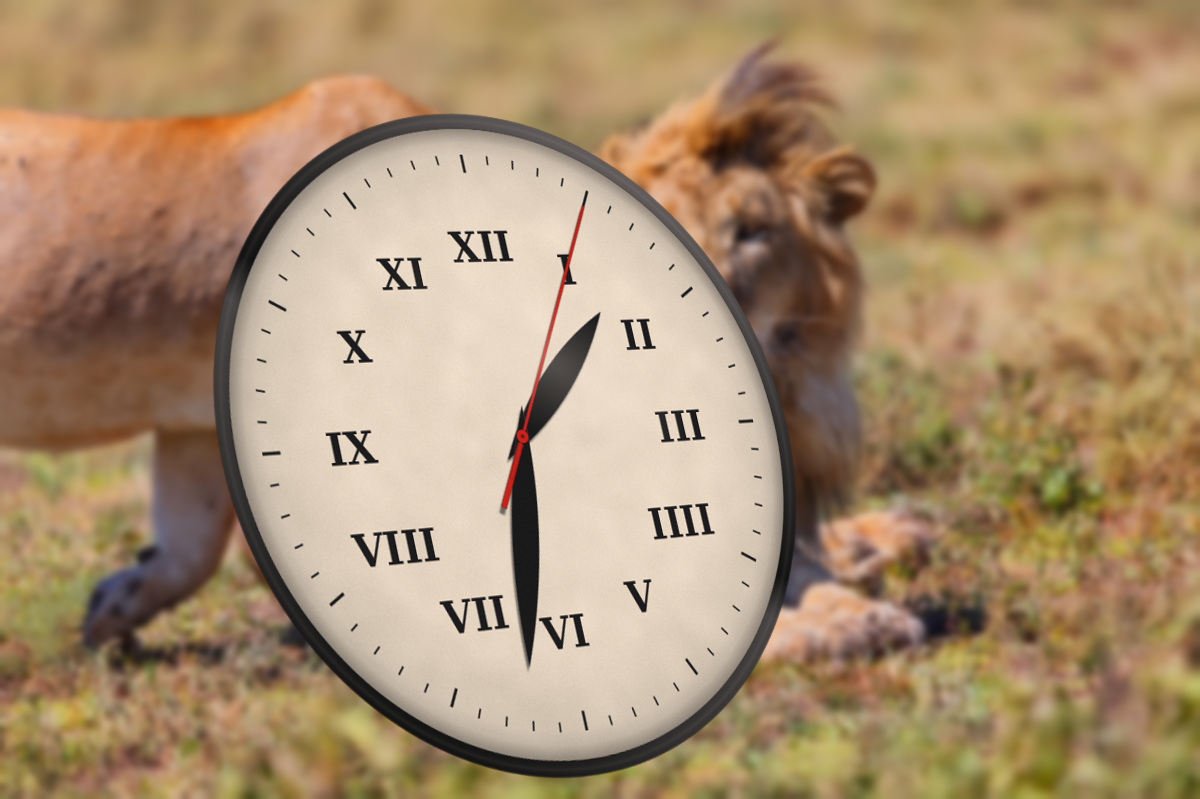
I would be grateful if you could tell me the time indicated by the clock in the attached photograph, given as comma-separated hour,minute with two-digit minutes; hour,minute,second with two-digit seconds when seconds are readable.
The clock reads 1,32,05
